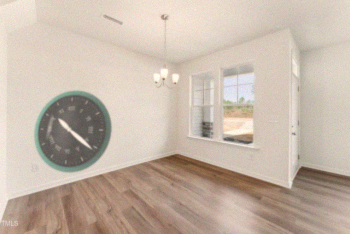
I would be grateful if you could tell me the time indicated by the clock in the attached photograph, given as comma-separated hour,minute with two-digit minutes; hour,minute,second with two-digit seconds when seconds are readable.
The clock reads 10,21
